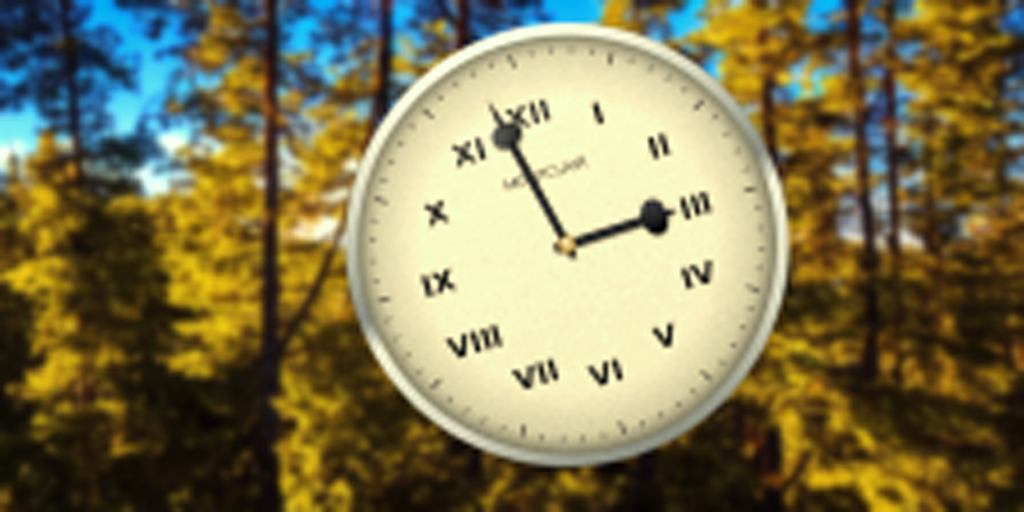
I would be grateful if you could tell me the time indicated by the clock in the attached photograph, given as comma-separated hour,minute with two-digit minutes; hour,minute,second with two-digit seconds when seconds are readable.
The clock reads 2,58
